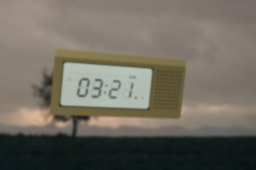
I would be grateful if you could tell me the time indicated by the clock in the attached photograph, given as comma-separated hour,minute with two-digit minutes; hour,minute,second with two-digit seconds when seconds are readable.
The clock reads 3,21
